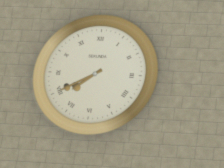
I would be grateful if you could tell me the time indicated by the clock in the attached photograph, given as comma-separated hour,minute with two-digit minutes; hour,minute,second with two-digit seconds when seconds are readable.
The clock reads 7,40
